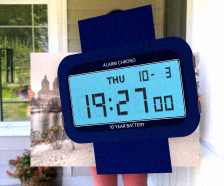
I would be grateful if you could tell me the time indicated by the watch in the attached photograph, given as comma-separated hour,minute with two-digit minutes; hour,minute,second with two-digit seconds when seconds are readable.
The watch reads 19,27,00
